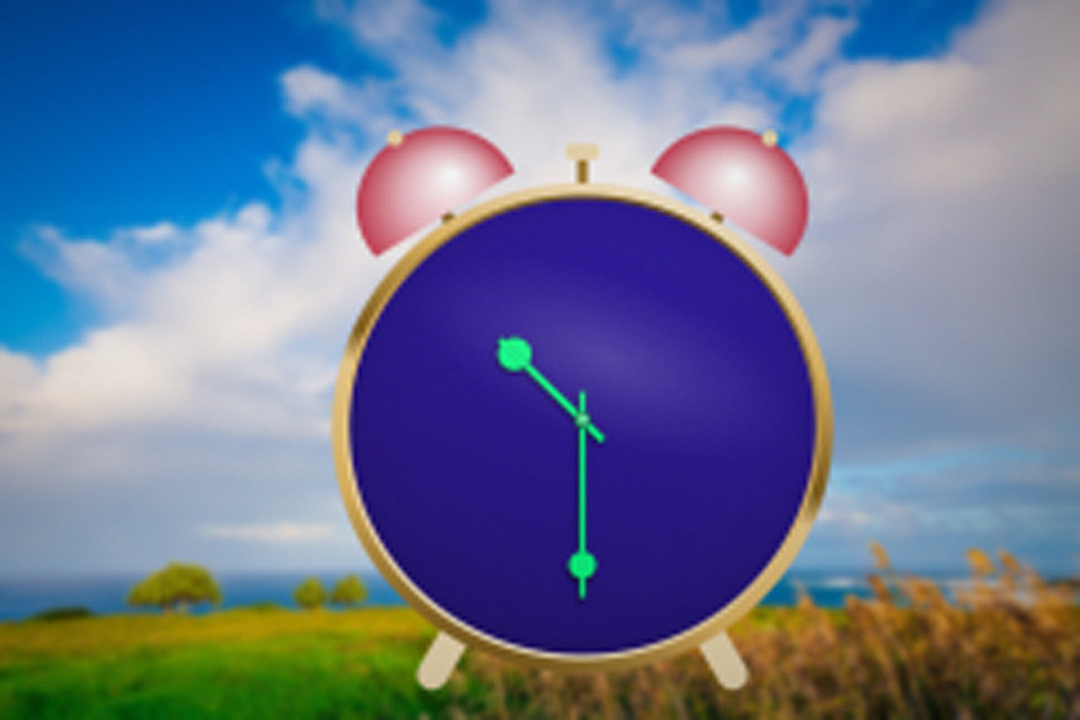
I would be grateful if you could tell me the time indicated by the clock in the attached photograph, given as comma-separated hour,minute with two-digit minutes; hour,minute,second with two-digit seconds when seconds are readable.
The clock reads 10,30
